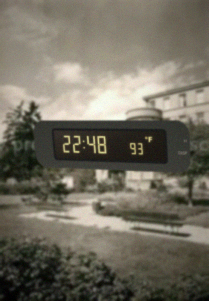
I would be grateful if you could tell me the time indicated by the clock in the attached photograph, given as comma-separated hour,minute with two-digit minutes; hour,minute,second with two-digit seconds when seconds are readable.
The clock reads 22,48
